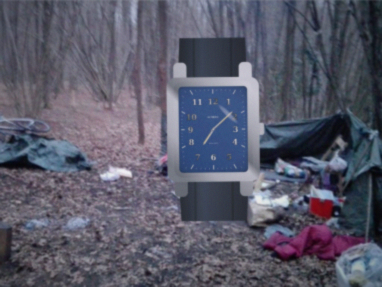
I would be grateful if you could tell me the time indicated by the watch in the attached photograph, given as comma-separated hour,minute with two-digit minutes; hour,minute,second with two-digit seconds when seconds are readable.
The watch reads 7,08
